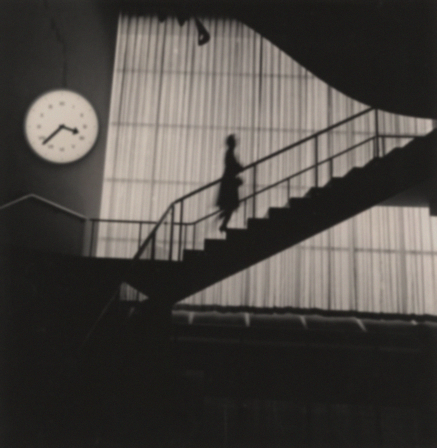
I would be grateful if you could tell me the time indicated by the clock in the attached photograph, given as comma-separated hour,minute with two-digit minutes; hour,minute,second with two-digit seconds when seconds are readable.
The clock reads 3,38
